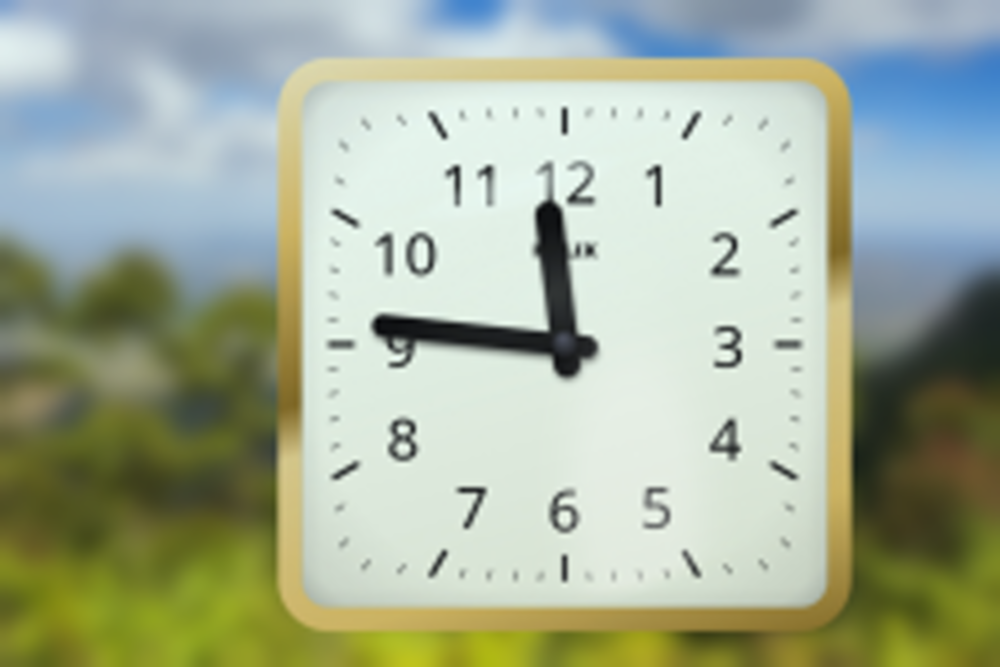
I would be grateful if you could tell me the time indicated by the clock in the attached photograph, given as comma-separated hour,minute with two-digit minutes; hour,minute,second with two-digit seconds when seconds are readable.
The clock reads 11,46
